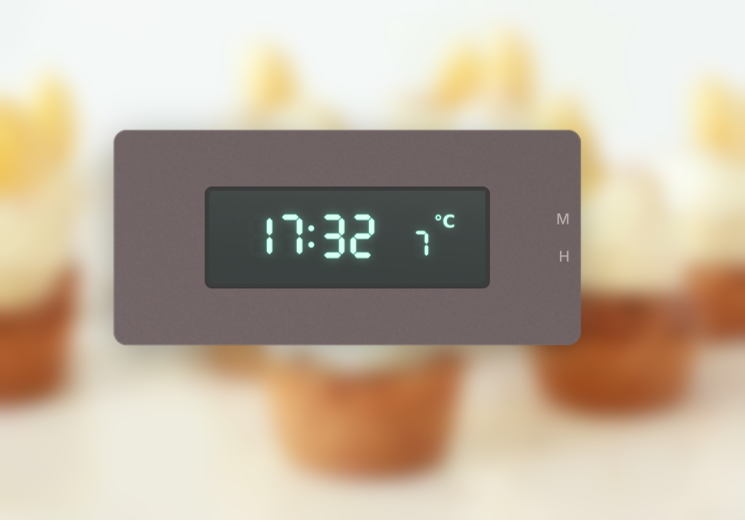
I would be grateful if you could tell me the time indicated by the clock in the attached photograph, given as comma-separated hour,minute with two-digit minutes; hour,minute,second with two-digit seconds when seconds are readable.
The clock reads 17,32
